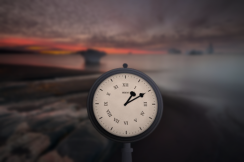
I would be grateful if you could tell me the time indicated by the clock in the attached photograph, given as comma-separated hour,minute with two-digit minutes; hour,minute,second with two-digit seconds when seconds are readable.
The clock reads 1,10
